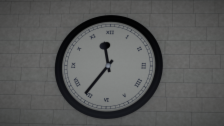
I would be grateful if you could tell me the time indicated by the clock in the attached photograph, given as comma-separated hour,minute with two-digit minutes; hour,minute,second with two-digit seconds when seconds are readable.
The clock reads 11,36
